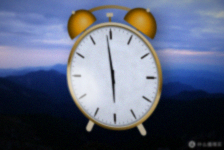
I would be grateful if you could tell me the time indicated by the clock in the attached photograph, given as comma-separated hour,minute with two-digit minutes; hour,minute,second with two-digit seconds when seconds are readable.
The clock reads 5,59
